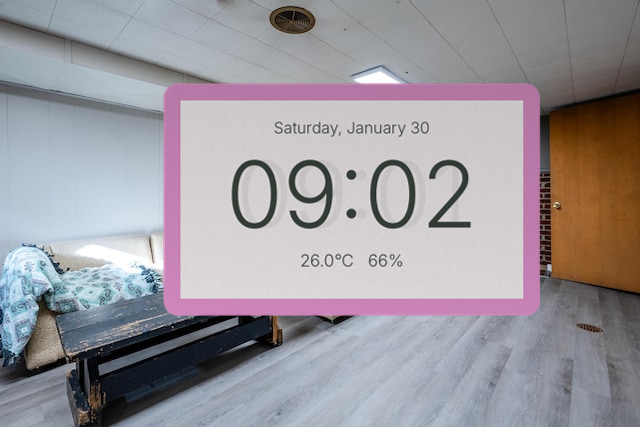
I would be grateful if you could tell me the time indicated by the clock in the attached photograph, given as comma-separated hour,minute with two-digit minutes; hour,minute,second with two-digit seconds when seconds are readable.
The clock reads 9,02
